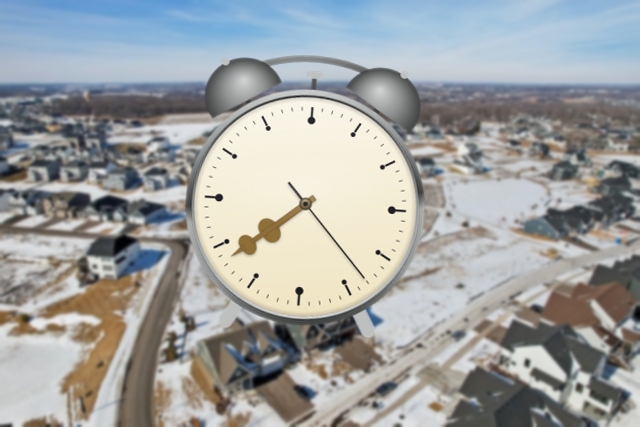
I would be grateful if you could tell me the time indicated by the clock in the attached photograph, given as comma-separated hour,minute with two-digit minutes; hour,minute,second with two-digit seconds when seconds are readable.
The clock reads 7,38,23
